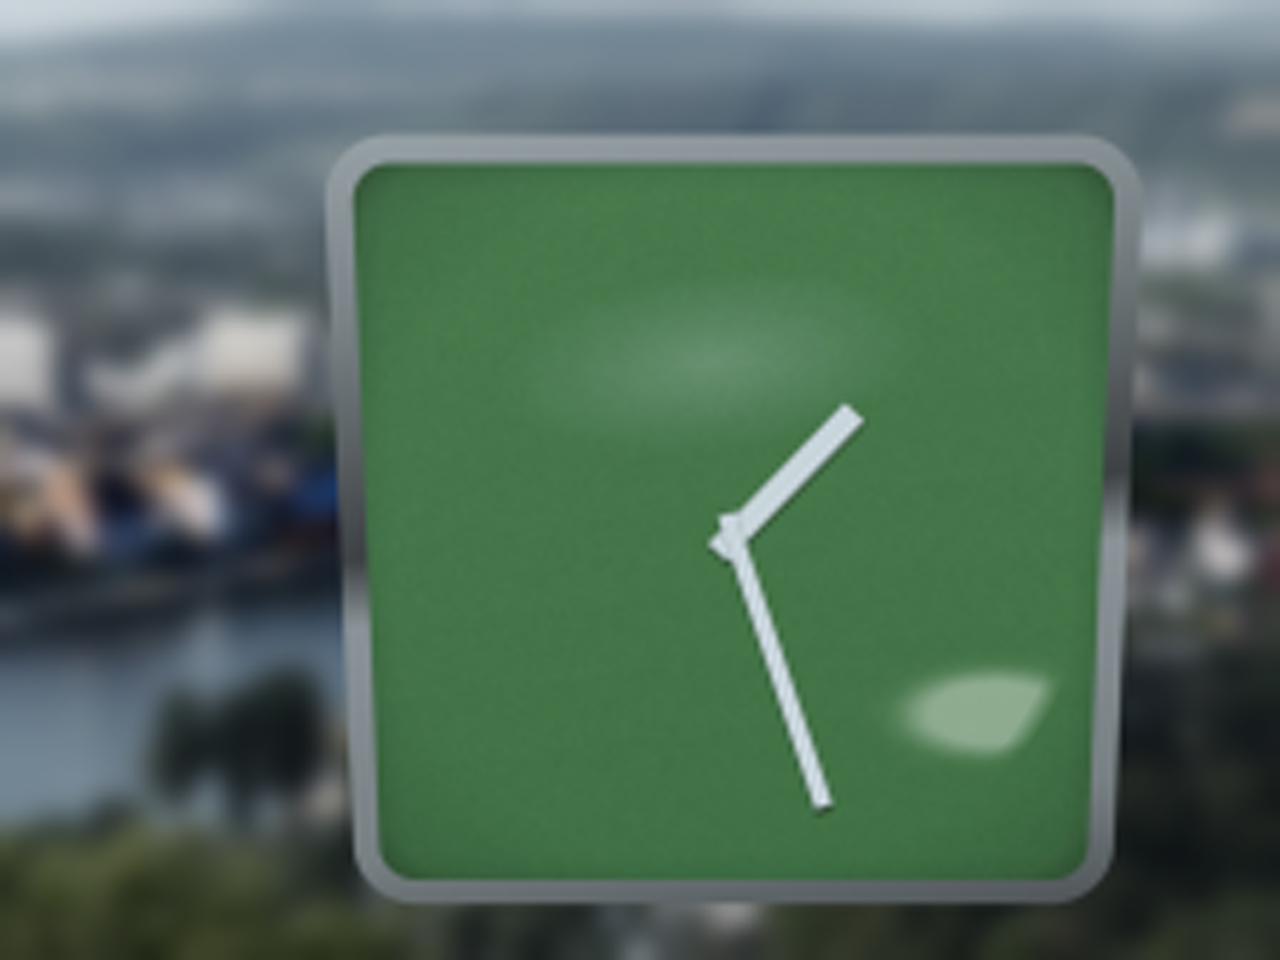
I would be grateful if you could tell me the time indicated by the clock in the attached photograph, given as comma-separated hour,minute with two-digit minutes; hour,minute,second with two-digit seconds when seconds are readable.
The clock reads 1,27
